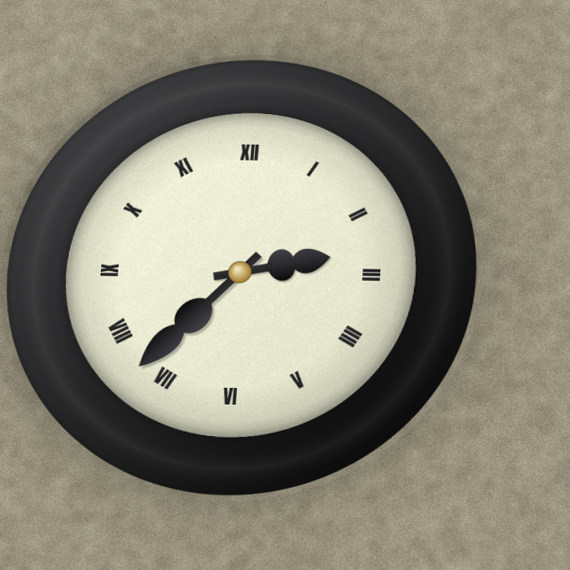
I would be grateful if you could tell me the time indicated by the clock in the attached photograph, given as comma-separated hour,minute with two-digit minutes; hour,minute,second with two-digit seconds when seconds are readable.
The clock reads 2,37
